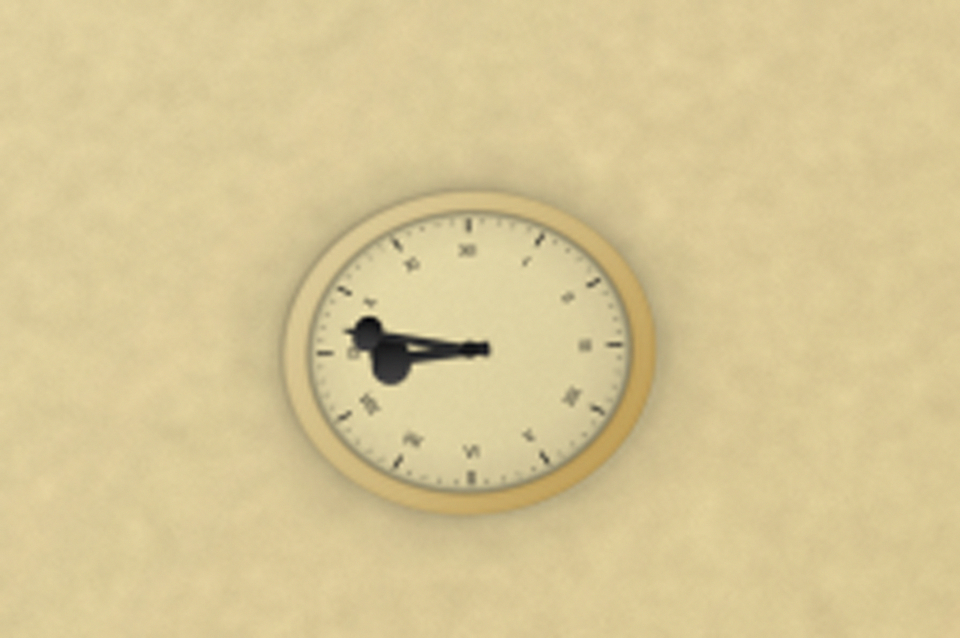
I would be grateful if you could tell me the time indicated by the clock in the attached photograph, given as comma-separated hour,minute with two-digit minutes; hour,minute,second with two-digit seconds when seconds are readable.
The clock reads 8,47
